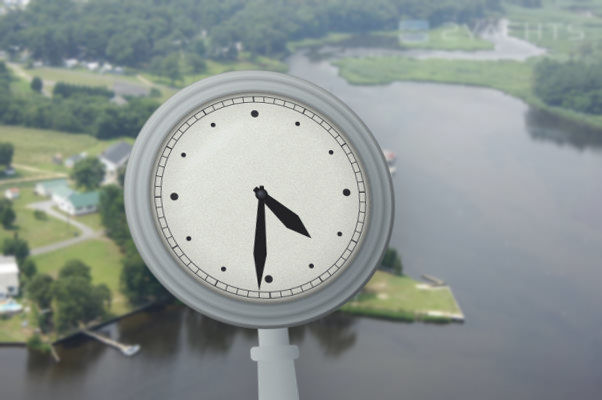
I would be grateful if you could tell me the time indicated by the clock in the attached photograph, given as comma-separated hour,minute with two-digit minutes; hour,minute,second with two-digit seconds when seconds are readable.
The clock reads 4,31
